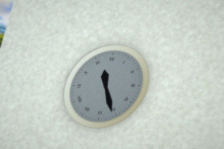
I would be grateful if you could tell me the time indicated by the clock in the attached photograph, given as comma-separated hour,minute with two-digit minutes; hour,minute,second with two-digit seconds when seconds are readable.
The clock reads 11,26
